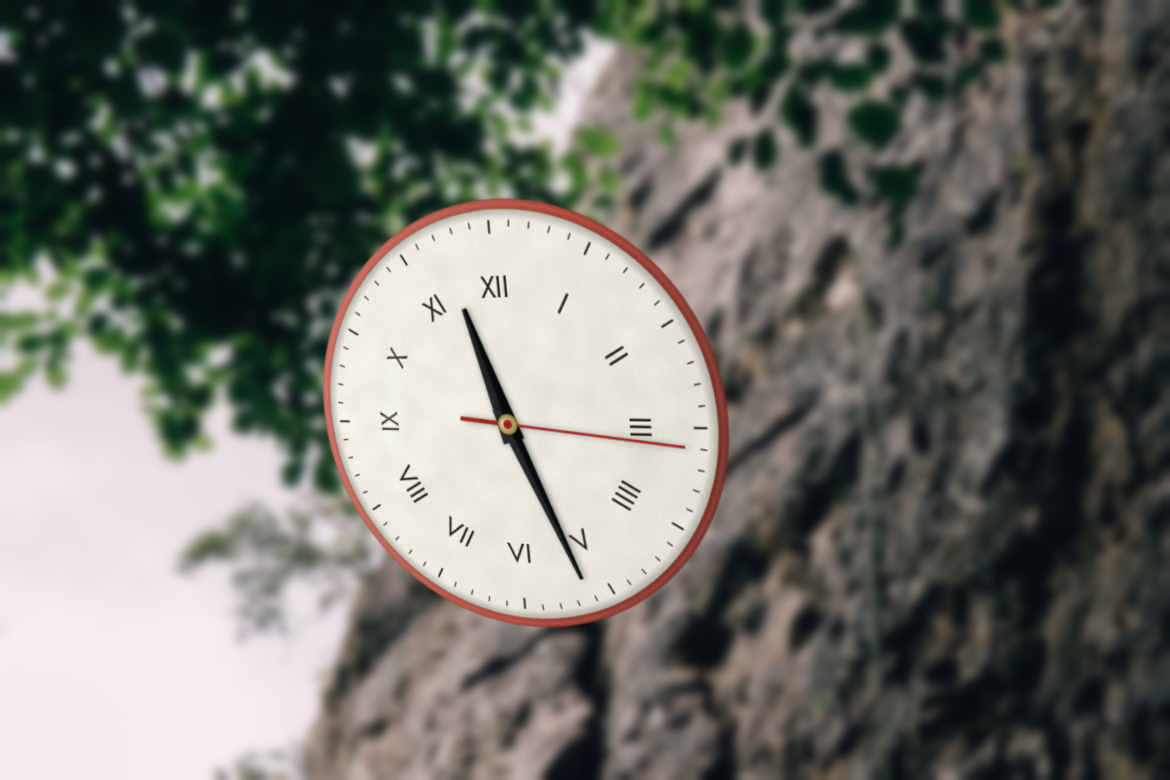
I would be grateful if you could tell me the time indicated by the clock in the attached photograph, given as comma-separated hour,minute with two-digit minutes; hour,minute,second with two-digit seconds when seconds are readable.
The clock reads 11,26,16
